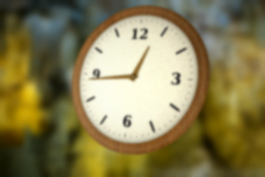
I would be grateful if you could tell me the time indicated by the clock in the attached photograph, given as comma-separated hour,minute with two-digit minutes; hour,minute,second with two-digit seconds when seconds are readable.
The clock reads 12,44
